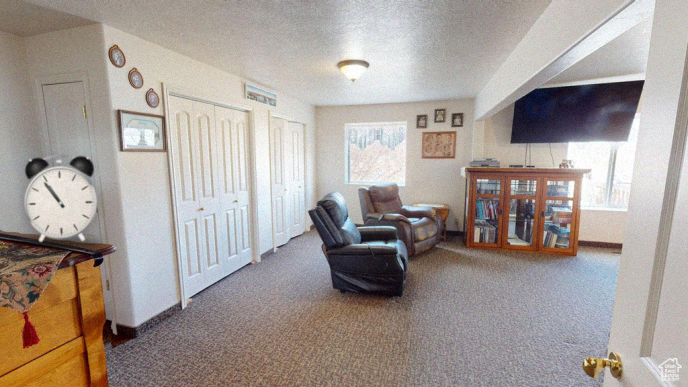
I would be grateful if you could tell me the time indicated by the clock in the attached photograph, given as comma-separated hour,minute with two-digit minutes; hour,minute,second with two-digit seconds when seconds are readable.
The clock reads 10,54
